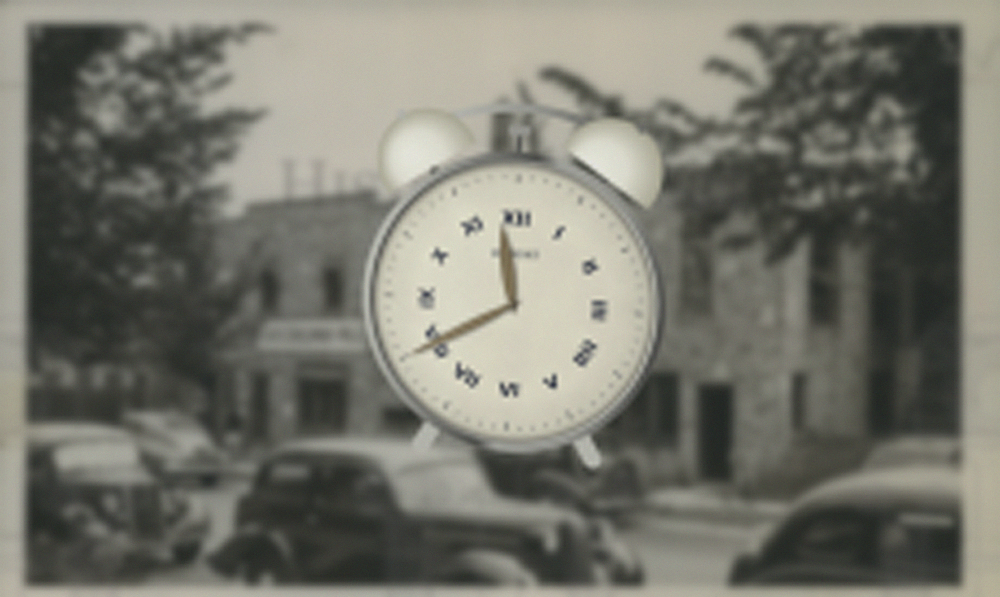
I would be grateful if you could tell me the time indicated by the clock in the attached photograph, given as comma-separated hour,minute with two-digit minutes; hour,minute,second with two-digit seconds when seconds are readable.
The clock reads 11,40
